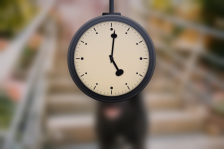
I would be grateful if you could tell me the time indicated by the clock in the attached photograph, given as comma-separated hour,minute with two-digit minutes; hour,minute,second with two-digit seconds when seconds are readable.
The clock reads 5,01
